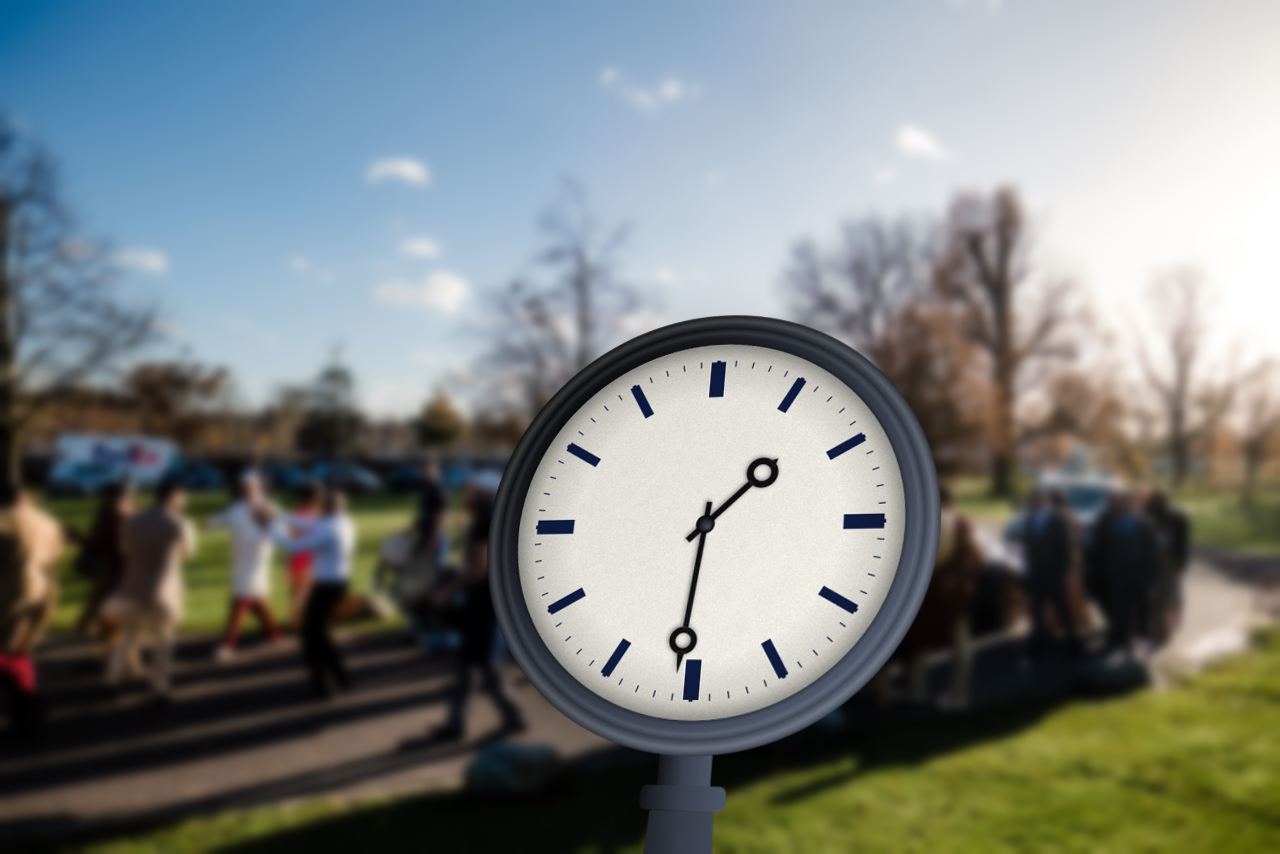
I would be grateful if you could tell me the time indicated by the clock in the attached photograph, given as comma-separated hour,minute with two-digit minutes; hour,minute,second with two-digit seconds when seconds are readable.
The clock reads 1,31
